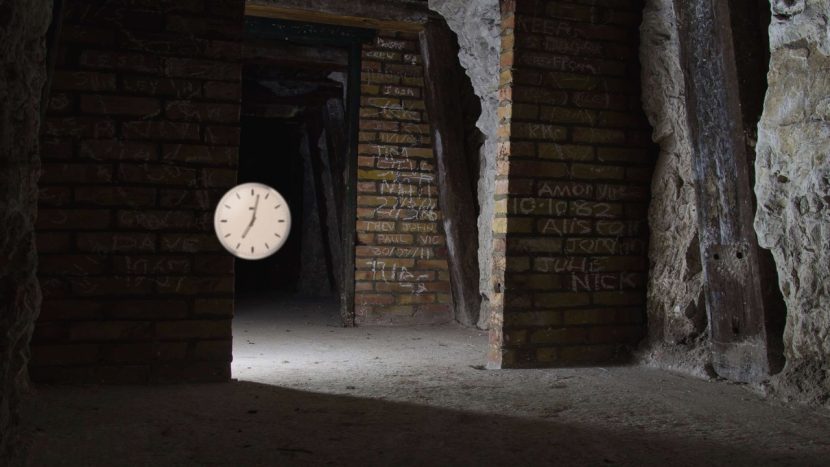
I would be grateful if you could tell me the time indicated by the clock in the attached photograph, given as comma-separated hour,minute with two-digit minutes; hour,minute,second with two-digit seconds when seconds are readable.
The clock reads 7,02
